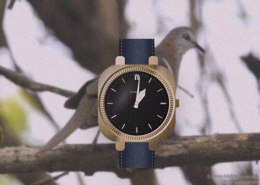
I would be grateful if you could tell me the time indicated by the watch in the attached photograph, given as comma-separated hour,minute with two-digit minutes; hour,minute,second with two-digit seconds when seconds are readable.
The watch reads 1,01
